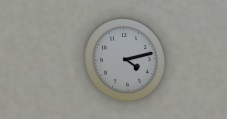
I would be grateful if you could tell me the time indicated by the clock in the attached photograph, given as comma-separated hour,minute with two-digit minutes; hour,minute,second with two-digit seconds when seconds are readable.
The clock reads 4,13
